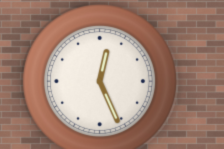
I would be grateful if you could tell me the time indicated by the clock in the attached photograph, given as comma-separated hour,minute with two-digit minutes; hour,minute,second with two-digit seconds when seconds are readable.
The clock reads 12,26
